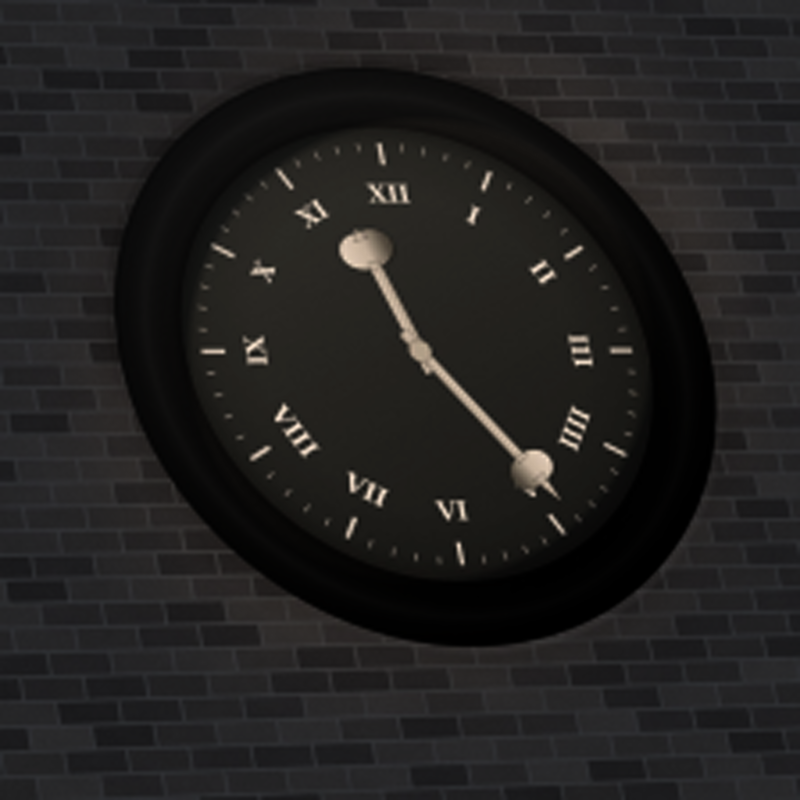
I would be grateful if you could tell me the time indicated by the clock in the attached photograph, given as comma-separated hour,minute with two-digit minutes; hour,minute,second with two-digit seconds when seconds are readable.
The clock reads 11,24
